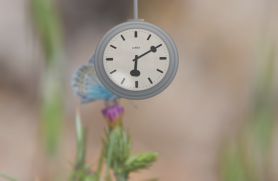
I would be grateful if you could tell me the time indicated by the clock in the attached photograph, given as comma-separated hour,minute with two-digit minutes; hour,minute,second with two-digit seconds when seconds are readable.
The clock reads 6,10
